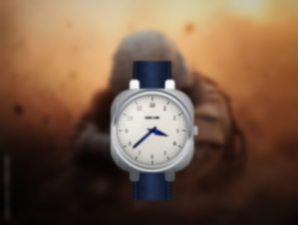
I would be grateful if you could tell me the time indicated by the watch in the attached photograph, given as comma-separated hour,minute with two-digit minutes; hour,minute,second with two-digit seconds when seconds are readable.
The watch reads 3,38
